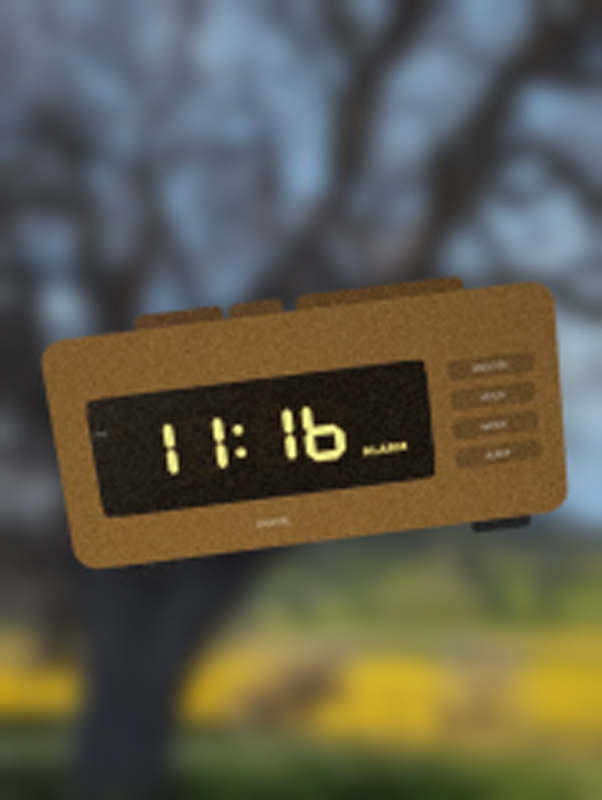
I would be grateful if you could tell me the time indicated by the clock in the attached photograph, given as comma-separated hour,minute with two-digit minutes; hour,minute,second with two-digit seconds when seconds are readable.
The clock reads 11,16
